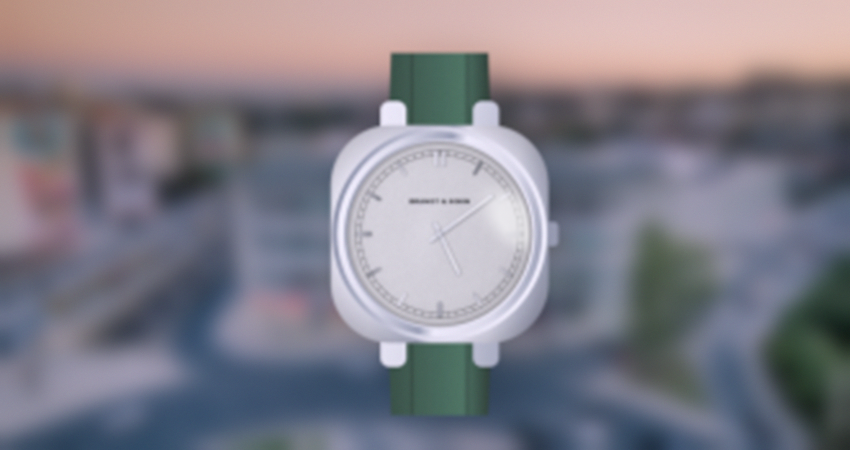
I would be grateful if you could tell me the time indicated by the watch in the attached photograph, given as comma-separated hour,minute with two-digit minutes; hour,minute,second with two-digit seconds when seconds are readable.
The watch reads 5,09
